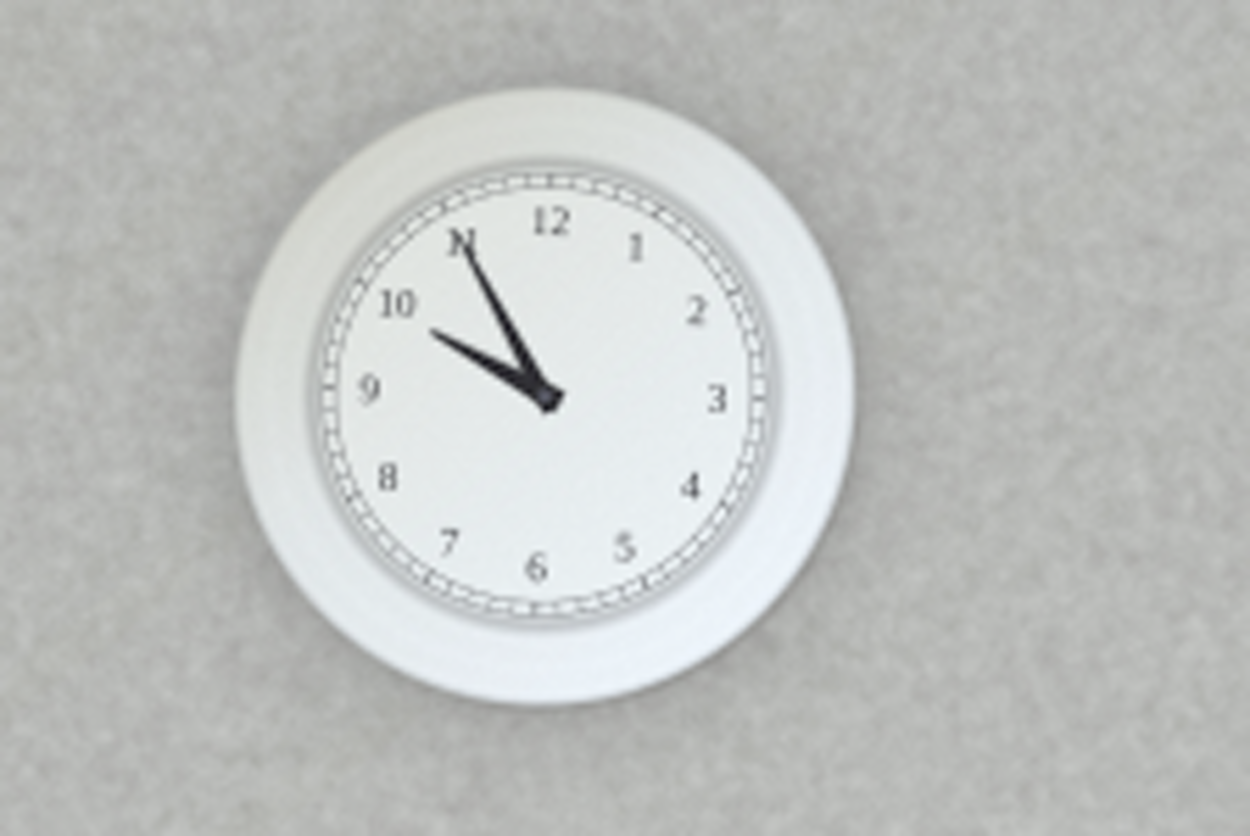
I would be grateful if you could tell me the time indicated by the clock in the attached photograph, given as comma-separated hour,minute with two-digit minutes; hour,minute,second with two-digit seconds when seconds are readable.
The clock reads 9,55
